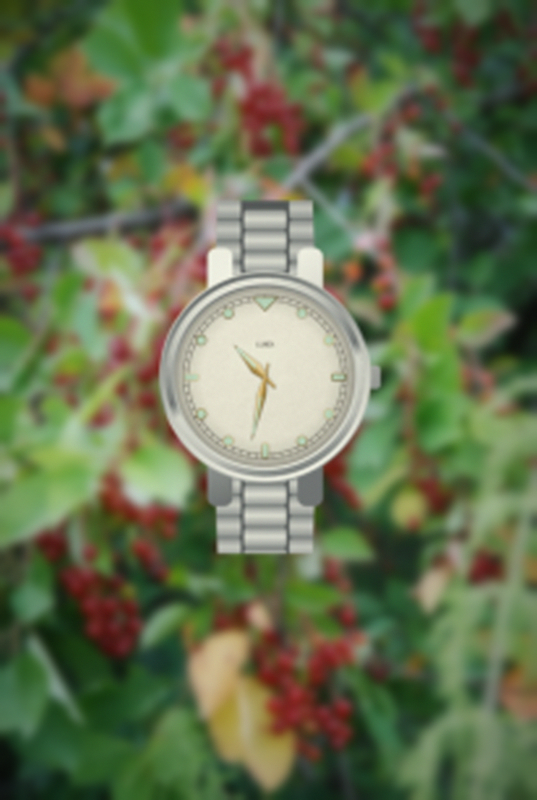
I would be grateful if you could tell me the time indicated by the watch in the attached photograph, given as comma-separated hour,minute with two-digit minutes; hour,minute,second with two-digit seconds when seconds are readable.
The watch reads 10,32
